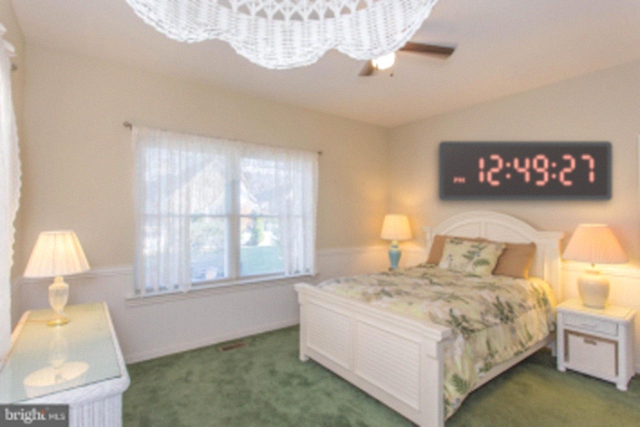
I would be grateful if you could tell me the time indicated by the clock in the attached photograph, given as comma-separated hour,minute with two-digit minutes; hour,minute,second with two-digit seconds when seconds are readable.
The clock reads 12,49,27
